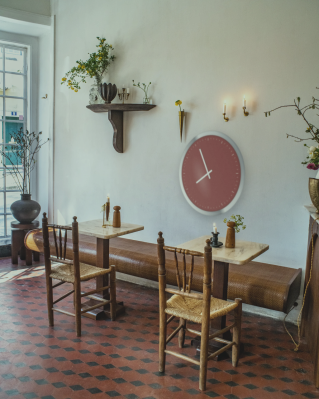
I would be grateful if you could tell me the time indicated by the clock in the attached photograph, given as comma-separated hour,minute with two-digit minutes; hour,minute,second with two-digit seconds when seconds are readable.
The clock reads 7,56
